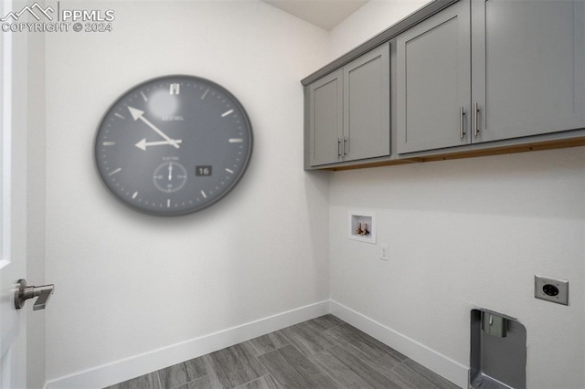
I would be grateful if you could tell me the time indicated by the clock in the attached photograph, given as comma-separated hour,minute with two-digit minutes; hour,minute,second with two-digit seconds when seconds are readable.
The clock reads 8,52
